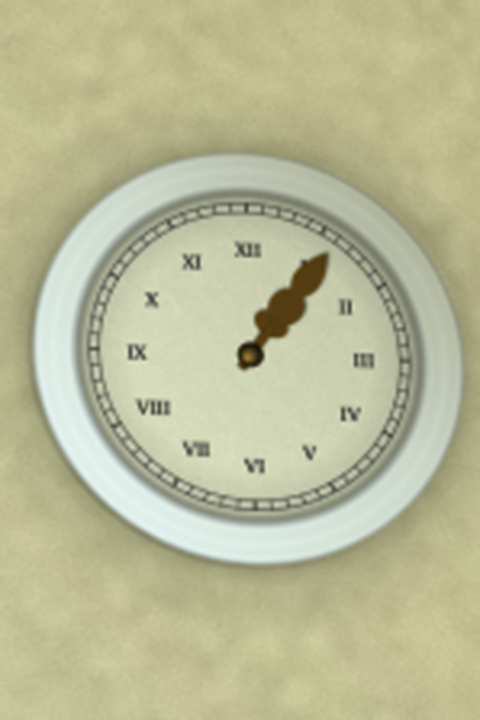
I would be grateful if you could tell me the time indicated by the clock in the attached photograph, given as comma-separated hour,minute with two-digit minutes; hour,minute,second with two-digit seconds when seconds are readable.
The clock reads 1,06
